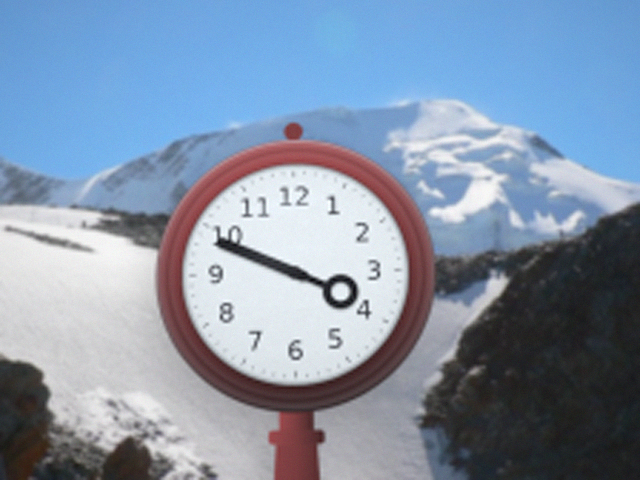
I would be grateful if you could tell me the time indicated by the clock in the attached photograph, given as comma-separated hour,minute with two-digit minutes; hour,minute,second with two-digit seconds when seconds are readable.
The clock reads 3,49
